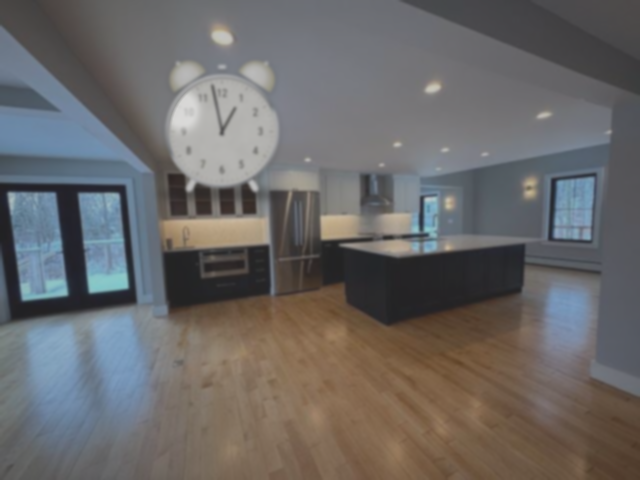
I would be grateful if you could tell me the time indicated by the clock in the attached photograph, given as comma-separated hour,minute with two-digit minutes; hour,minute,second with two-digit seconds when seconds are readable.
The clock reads 12,58
